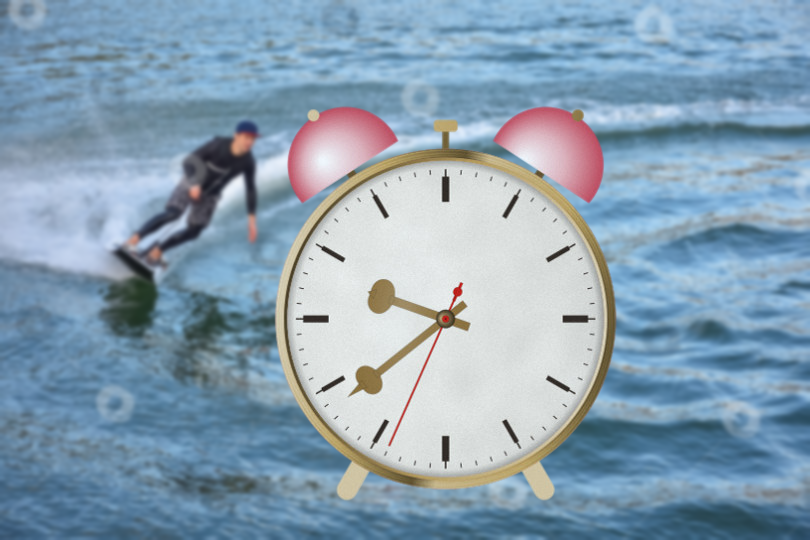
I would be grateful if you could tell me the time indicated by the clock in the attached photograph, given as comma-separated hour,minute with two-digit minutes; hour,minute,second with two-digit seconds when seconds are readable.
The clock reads 9,38,34
